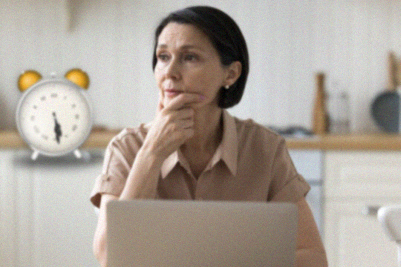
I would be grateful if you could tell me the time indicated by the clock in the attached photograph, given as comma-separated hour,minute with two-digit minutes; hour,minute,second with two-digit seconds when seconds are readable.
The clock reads 5,29
